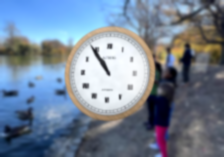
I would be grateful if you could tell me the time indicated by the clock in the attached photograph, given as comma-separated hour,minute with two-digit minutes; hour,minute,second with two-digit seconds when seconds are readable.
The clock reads 10,54
